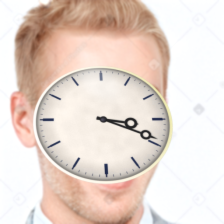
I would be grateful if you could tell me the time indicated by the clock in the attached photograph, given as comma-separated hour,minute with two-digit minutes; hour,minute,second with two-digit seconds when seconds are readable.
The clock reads 3,19
